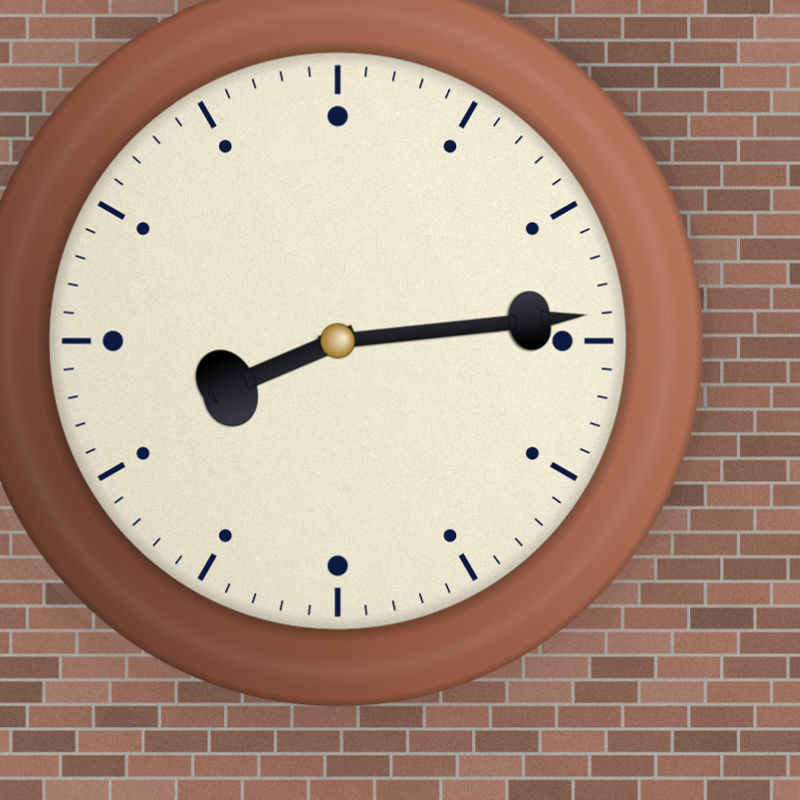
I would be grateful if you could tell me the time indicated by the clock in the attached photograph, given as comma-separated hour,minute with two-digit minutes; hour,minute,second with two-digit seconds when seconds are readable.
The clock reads 8,14
